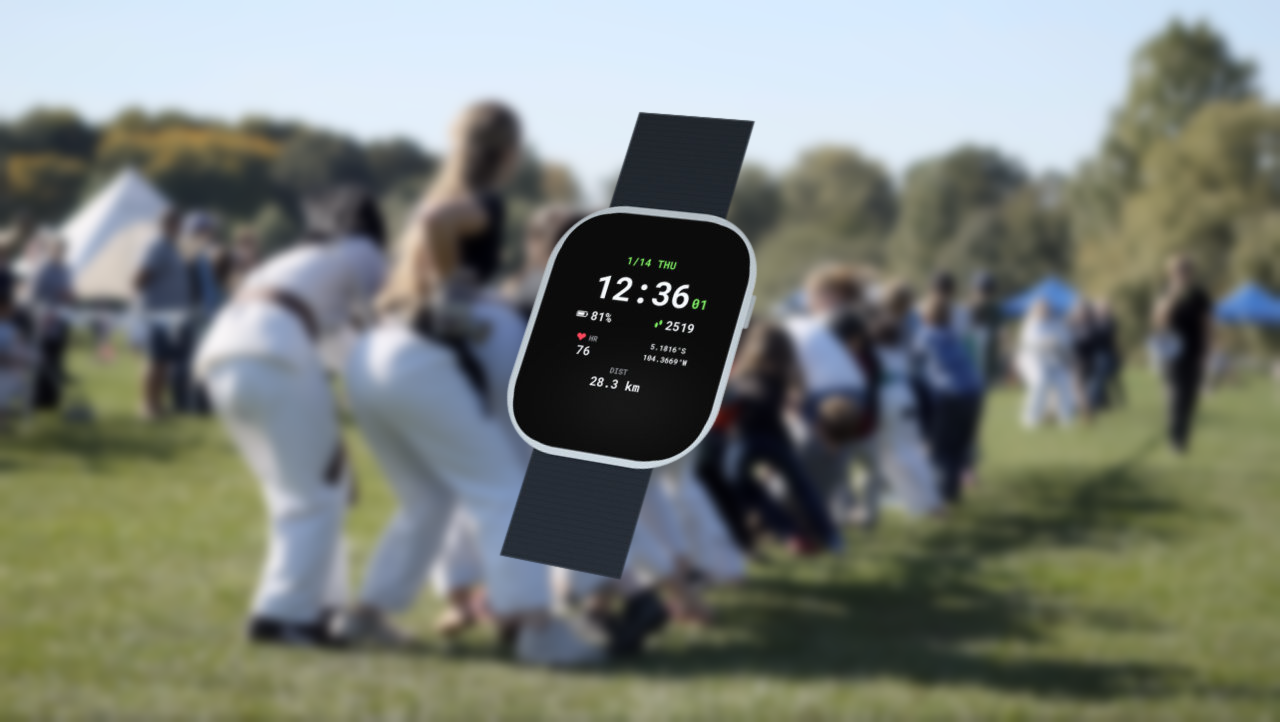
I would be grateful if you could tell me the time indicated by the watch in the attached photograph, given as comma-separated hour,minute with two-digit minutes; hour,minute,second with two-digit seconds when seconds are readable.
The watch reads 12,36,01
